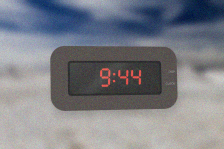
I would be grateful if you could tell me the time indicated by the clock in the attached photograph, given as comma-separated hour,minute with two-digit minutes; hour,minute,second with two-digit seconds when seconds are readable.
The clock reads 9,44
